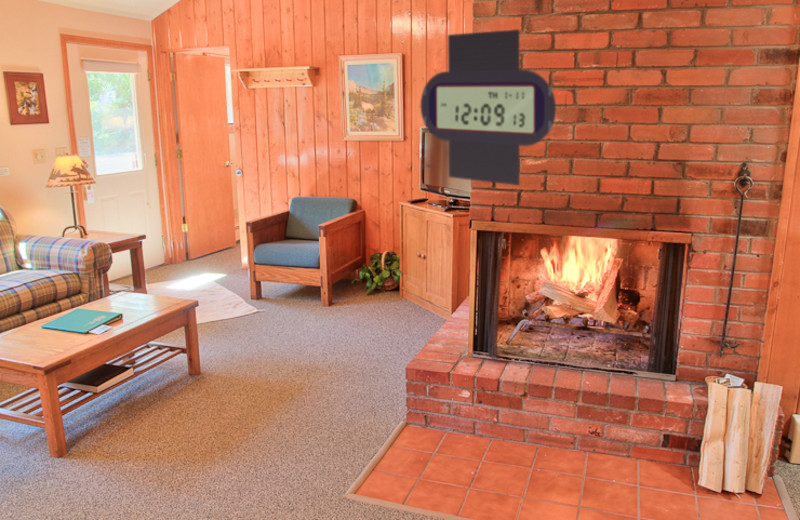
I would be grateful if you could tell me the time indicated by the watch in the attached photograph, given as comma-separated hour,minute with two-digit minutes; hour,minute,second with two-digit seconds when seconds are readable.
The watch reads 12,09,13
